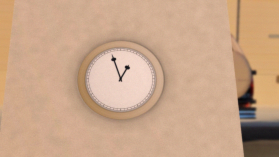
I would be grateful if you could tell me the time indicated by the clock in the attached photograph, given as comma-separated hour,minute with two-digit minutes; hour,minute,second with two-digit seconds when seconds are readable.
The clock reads 12,57
